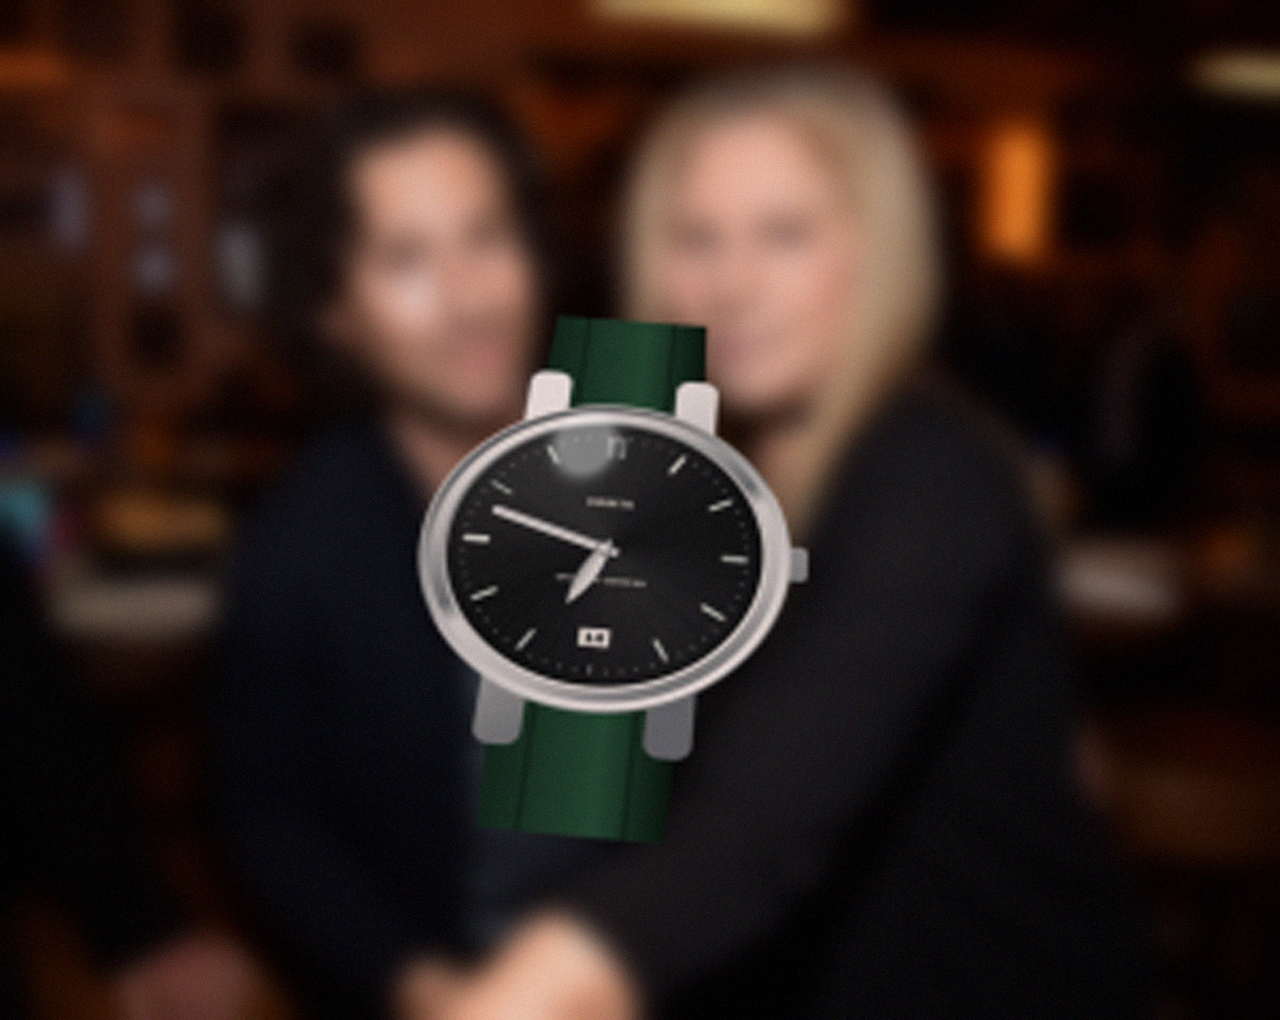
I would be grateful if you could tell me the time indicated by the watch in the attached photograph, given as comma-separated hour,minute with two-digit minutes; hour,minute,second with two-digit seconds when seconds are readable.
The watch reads 6,48
